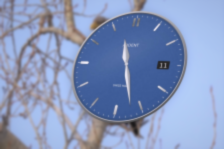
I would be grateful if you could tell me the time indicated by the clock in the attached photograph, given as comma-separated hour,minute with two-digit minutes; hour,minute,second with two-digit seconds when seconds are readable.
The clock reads 11,27
